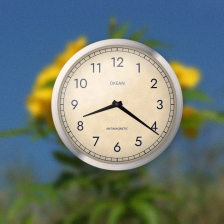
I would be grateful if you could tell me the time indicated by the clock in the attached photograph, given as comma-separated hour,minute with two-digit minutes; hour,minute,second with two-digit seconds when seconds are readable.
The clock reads 8,21
